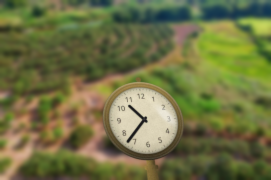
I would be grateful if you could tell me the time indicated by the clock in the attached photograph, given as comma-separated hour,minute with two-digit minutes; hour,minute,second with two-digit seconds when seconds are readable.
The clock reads 10,37
